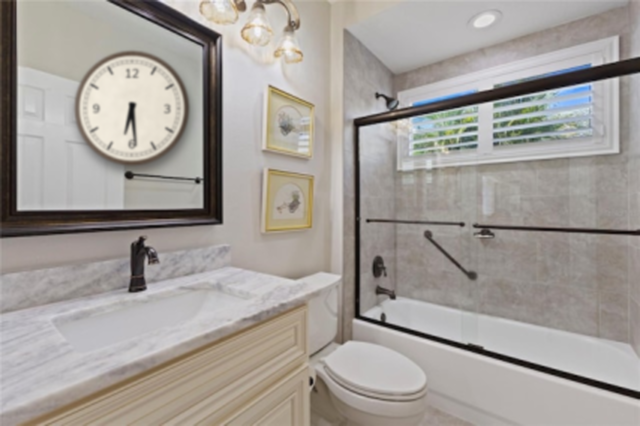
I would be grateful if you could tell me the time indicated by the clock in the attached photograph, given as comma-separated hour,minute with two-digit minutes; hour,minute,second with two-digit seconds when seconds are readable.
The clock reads 6,29
